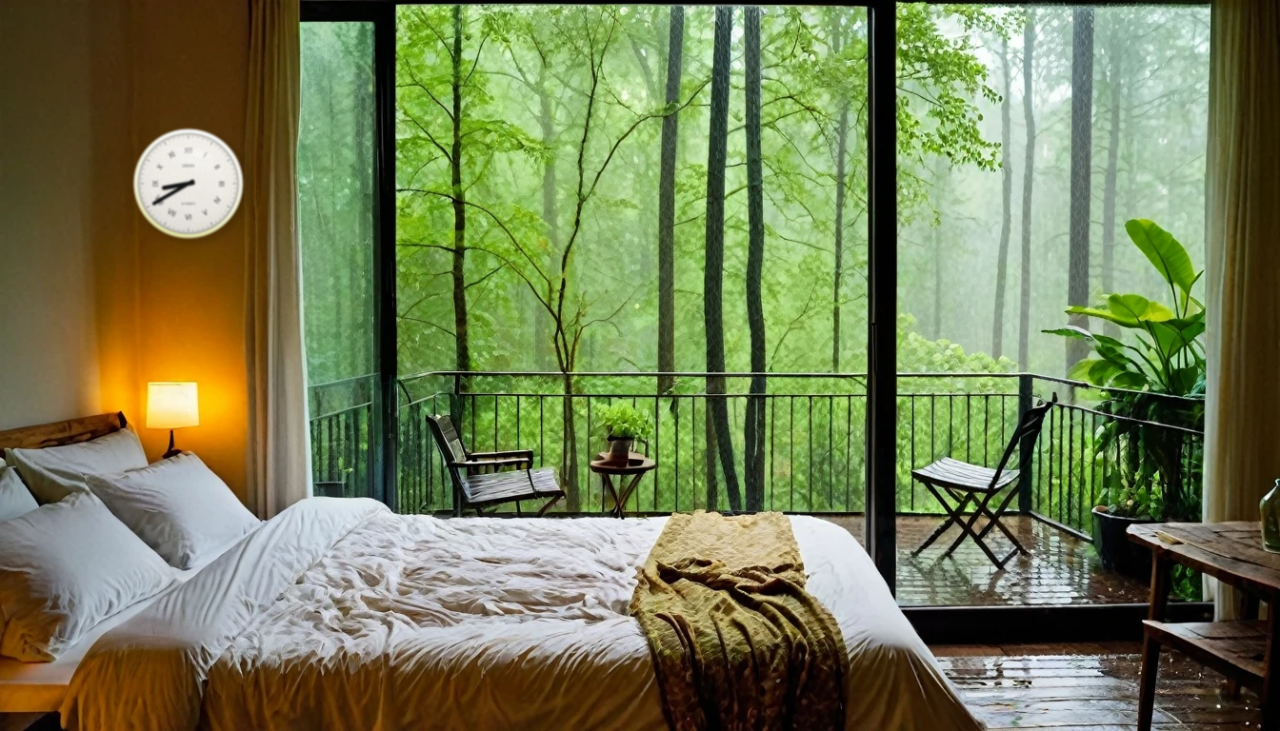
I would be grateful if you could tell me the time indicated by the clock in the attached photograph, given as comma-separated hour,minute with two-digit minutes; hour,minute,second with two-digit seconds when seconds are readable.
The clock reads 8,40
